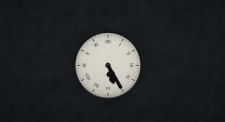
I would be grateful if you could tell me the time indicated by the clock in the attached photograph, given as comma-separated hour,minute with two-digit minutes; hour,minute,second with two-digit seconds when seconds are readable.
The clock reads 5,25
